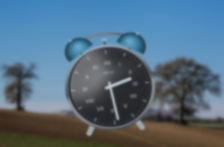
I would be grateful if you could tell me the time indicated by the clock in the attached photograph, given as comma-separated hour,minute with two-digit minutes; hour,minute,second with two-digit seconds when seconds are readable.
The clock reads 2,29
